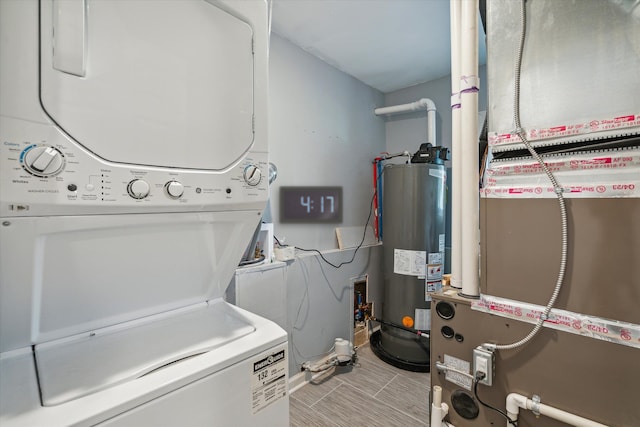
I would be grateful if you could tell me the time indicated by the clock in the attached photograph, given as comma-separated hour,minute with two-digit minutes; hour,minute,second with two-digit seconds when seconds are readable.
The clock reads 4,17
